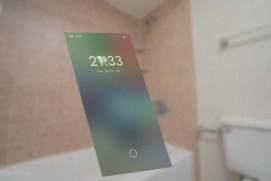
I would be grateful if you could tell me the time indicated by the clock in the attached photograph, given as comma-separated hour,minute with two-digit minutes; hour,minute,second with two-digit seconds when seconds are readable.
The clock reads 21,33
